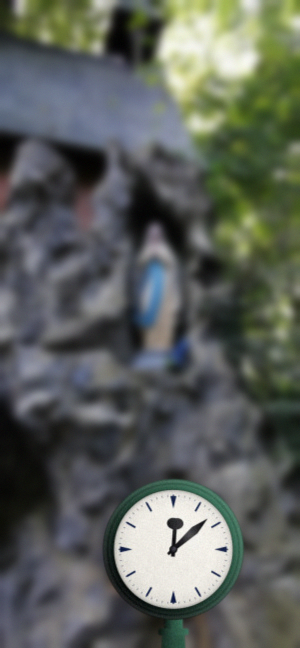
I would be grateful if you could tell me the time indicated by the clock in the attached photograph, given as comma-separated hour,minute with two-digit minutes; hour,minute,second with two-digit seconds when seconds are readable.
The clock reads 12,08
